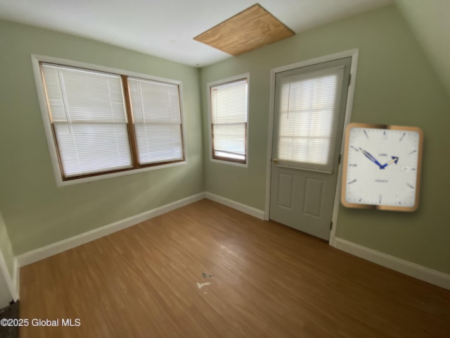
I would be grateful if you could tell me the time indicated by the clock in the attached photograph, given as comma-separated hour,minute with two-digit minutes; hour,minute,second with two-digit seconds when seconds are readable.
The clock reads 1,51
